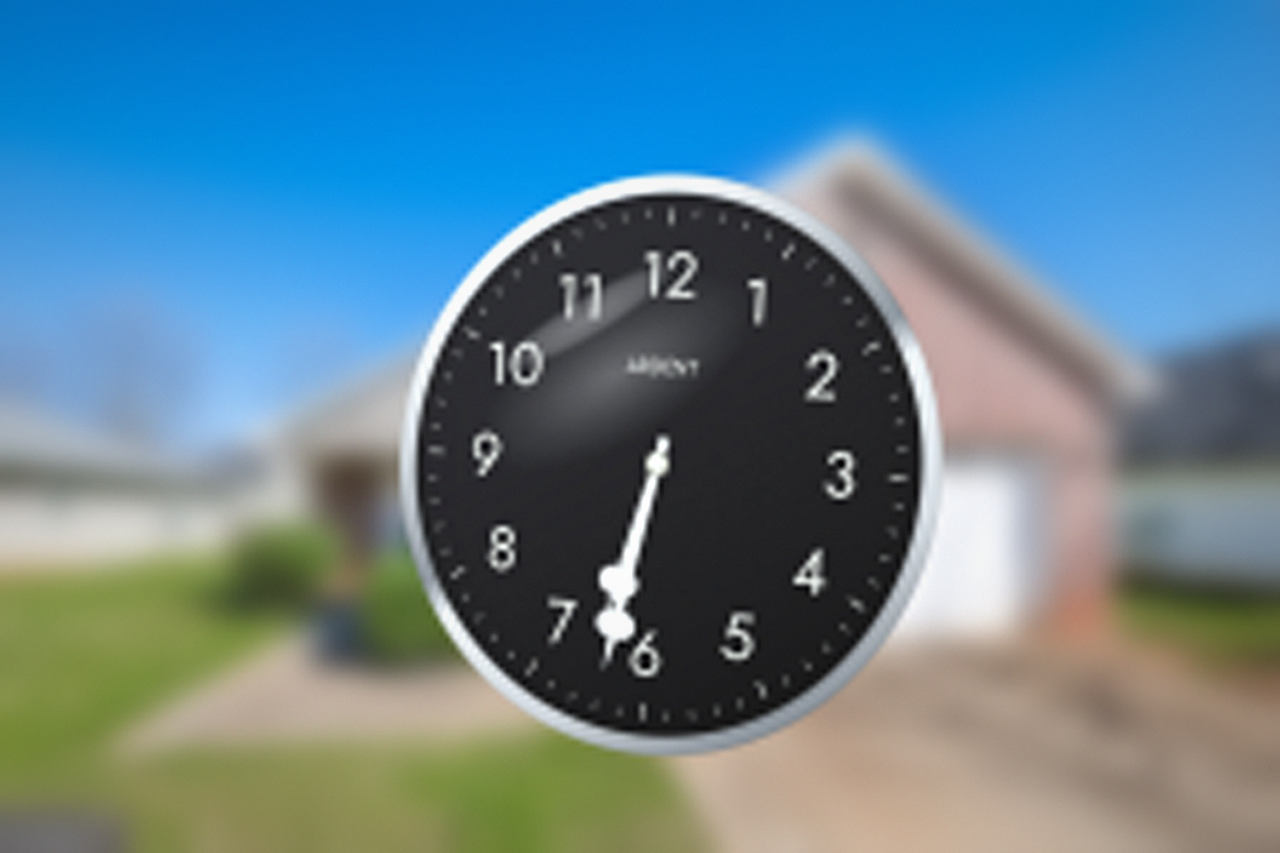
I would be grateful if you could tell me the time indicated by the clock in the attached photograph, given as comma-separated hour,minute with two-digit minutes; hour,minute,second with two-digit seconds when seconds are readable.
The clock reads 6,32
